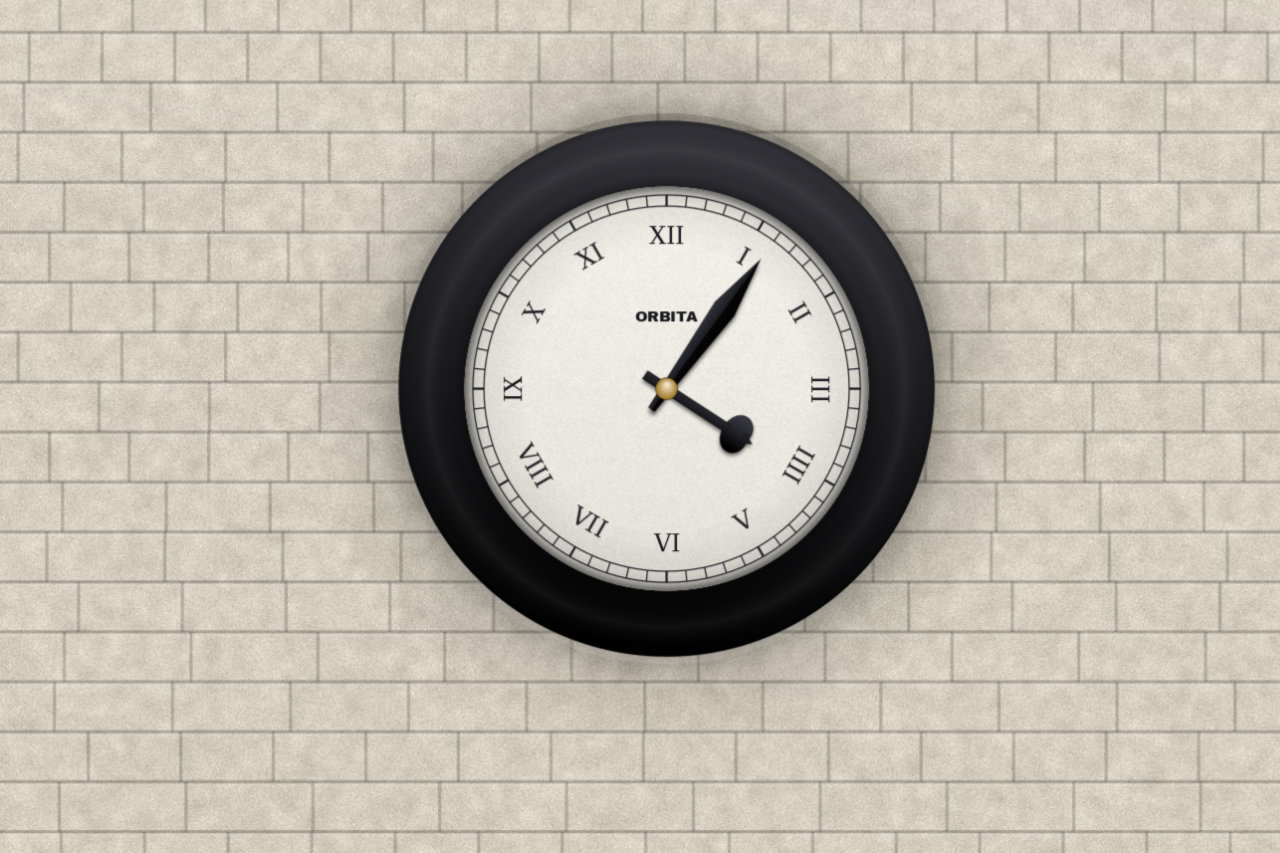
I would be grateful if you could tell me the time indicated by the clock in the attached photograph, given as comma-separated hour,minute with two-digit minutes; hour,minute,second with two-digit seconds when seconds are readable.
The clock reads 4,06
